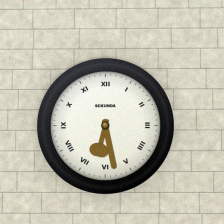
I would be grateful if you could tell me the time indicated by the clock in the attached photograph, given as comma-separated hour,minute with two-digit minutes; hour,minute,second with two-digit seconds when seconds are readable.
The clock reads 6,28
